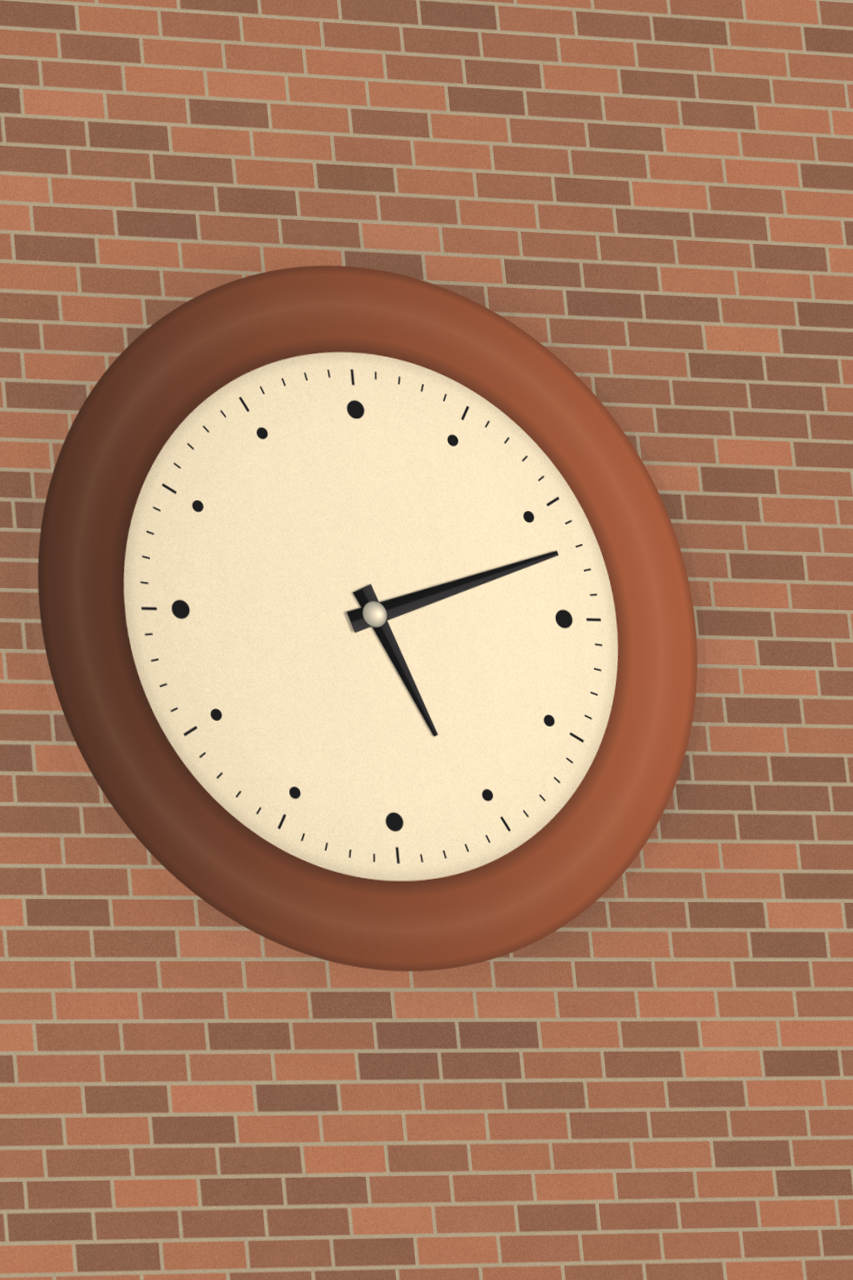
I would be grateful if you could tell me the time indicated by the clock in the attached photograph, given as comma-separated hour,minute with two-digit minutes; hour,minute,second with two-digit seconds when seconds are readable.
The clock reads 5,12
